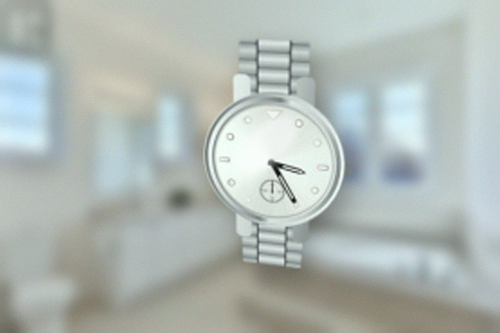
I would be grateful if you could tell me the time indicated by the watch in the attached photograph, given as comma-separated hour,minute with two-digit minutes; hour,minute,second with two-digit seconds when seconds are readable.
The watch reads 3,25
